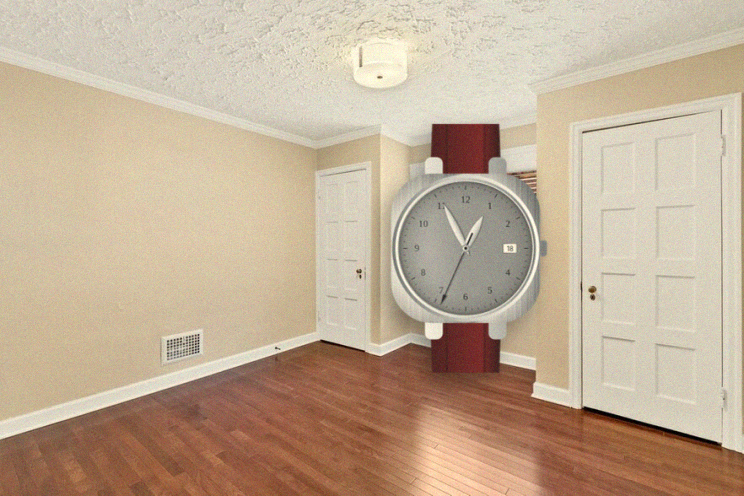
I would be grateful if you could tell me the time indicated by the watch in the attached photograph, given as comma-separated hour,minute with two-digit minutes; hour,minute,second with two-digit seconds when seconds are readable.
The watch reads 12,55,34
